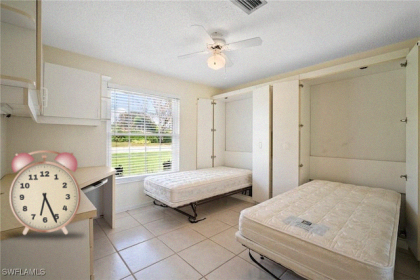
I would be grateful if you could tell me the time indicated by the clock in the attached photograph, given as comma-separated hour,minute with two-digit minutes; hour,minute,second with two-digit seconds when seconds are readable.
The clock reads 6,26
